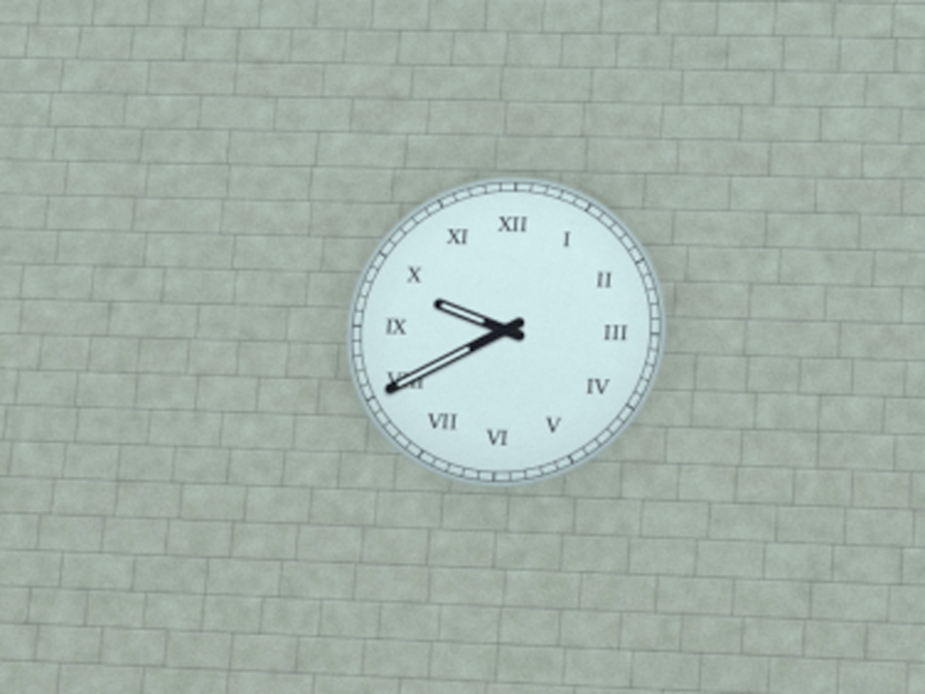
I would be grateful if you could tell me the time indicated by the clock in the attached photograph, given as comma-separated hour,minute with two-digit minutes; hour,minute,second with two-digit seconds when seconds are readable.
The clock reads 9,40
